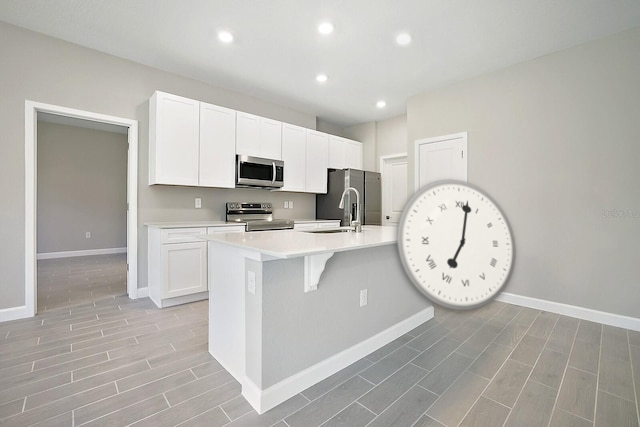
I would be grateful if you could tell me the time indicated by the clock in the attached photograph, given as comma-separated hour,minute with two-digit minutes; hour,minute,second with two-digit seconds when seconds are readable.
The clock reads 7,02
